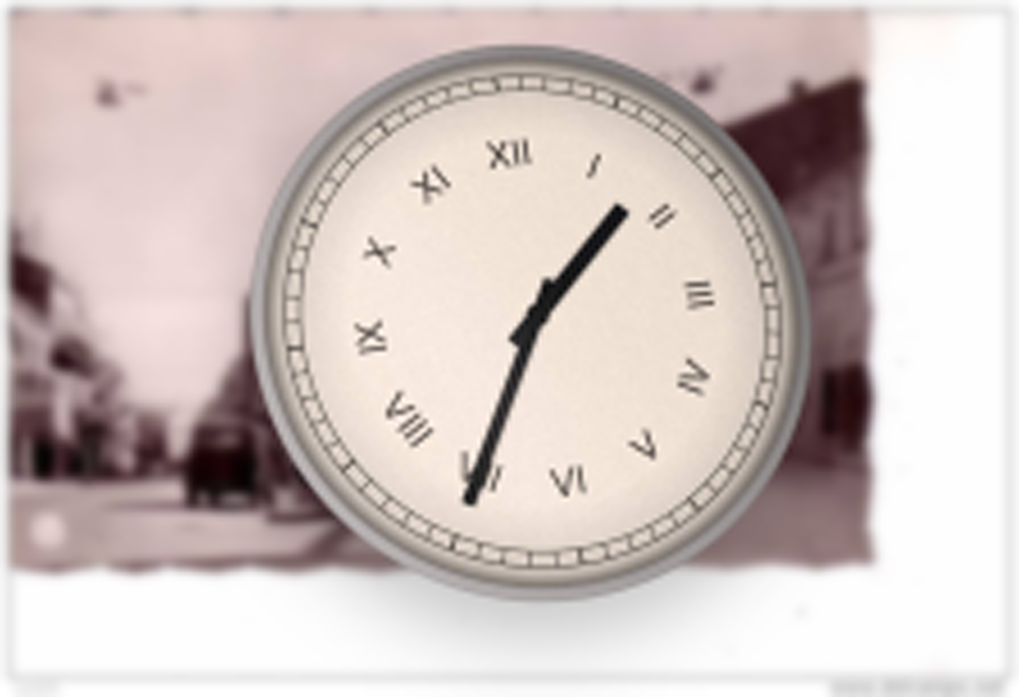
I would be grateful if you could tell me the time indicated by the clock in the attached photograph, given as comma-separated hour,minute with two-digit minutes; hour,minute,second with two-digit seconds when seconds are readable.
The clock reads 1,35
